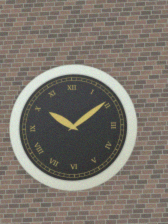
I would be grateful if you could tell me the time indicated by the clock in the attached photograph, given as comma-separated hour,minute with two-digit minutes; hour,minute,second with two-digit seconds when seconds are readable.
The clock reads 10,09
